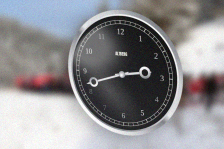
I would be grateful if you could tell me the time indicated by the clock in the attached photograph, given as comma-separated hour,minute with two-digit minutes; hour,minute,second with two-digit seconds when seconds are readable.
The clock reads 2,42
